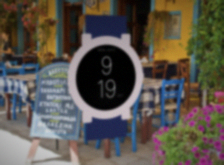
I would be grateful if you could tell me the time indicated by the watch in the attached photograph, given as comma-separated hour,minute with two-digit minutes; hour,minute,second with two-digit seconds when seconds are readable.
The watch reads 9,19
